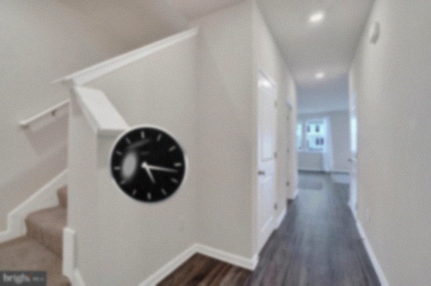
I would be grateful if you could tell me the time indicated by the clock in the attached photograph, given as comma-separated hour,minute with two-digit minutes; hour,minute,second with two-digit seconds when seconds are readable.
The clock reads 5,17
